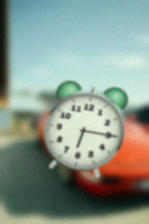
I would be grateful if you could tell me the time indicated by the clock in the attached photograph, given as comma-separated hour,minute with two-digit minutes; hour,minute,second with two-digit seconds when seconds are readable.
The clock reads 6,15
